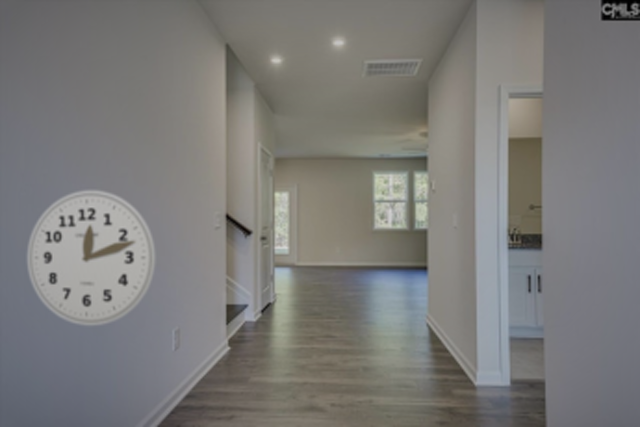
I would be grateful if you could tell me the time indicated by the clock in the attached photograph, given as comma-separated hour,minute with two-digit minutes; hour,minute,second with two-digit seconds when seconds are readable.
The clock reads 12,12
